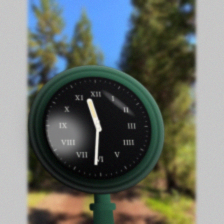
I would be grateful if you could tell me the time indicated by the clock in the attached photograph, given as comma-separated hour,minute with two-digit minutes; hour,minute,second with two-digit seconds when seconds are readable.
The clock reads 11,31
